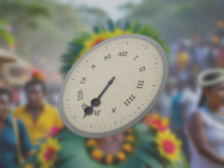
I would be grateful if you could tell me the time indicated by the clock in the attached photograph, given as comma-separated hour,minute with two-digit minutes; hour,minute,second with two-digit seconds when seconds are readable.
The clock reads 6,33
